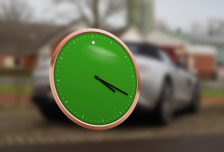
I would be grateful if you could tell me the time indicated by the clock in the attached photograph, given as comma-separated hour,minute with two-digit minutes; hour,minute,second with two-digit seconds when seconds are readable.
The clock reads 4,20
